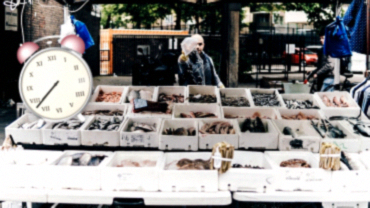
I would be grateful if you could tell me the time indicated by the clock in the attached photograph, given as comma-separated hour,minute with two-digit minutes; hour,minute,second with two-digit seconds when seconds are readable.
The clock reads 7,38
